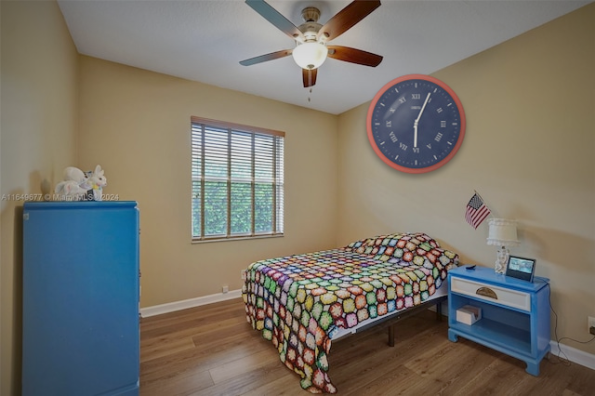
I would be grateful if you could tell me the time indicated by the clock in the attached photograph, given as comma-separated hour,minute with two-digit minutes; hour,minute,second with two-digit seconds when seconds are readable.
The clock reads 6,04
